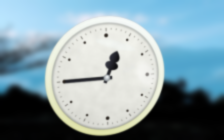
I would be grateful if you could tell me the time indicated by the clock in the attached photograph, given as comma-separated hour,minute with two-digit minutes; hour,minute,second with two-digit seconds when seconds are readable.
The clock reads 12,45
